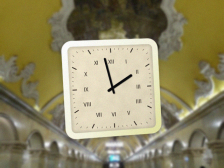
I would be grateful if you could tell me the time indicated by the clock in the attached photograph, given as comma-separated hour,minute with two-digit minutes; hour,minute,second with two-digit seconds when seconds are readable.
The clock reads 1,58
